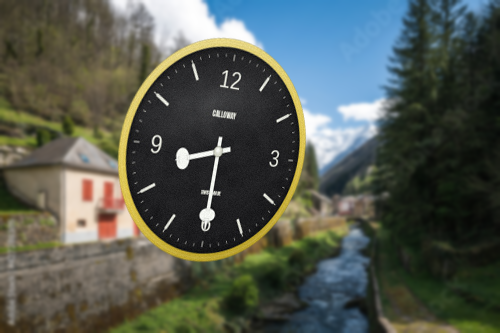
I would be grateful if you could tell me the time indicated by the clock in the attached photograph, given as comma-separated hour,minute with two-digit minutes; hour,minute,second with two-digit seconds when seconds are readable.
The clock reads 8,30
